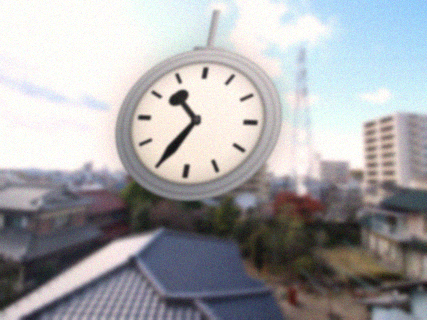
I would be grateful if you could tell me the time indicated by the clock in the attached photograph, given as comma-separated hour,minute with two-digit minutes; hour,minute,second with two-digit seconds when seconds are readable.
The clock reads 10,35
